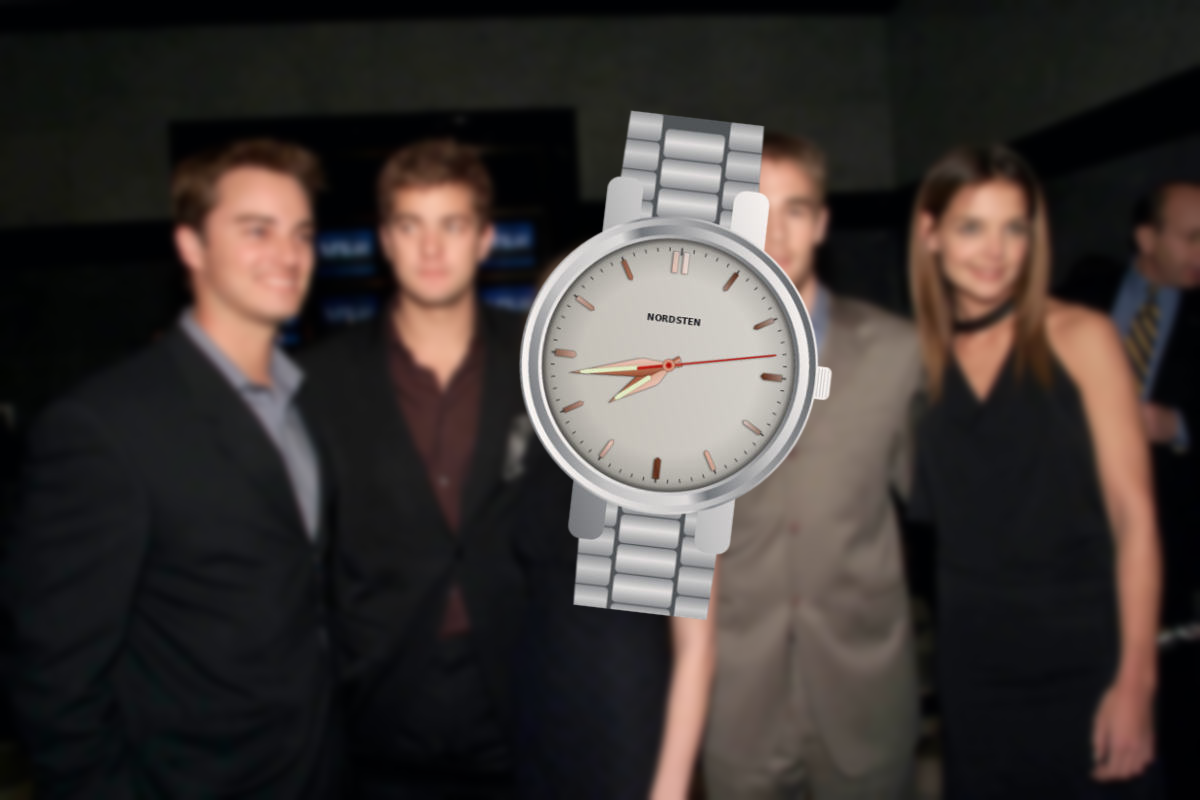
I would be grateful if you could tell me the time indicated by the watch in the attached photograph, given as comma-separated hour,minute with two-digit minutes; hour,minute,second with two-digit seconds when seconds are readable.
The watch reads 7,43,13
